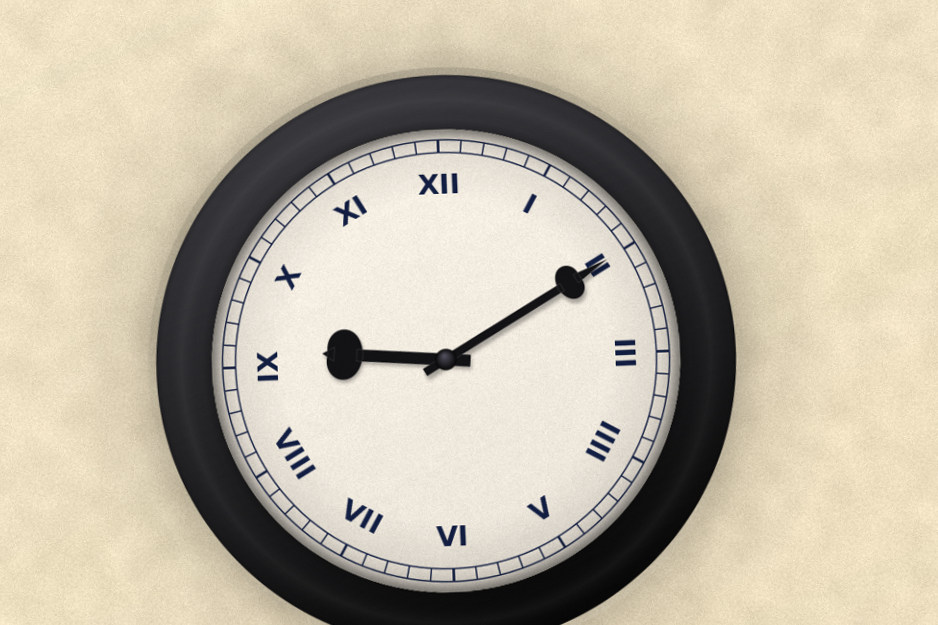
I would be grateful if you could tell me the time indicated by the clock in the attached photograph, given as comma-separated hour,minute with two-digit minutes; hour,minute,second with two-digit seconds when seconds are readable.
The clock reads 9,10
